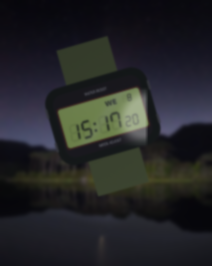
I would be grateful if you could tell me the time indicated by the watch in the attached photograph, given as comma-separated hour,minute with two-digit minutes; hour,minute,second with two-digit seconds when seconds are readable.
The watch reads 15,17,20
